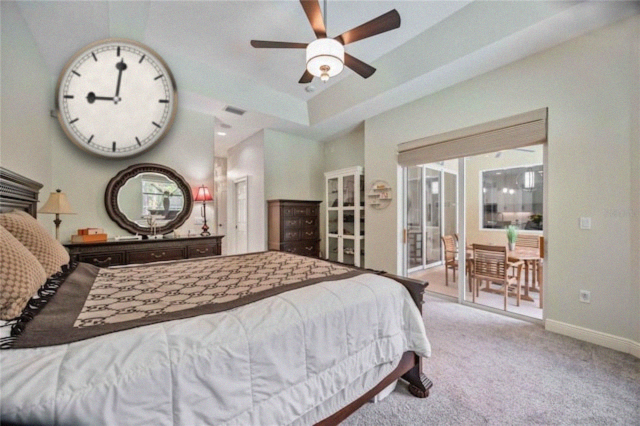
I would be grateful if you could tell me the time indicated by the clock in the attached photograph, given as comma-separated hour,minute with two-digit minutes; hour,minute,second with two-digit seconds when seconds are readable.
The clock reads 9,01
